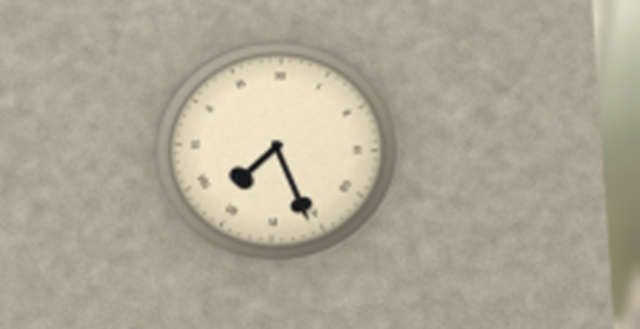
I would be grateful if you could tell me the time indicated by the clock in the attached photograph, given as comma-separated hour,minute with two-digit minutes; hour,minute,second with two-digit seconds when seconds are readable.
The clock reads 7,26
